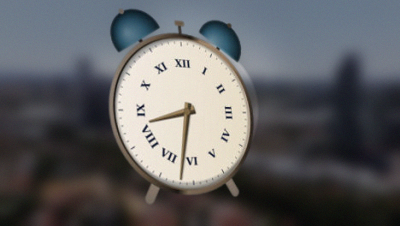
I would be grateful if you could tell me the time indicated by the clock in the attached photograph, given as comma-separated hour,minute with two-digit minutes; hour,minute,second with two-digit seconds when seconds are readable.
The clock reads 8,32
